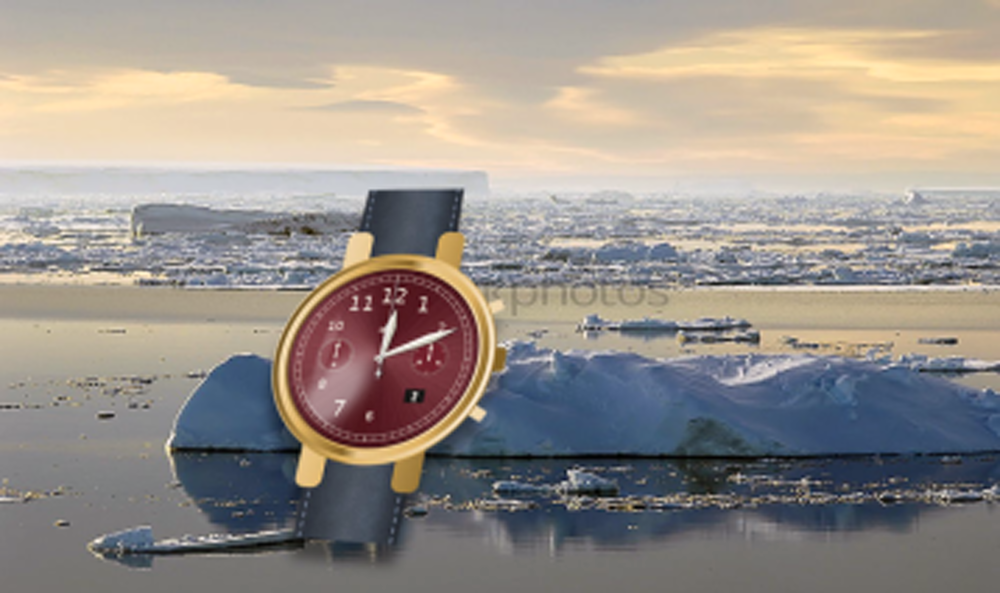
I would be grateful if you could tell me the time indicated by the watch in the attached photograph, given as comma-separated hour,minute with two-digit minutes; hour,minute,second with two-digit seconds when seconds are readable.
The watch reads 12,11
